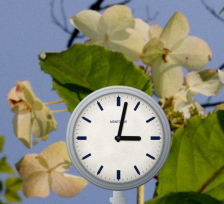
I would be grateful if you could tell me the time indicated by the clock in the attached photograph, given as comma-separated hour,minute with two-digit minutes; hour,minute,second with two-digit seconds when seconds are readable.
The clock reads 3,02
